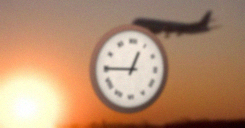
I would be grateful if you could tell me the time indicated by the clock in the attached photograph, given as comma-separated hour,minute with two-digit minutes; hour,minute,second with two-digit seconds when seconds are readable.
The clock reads 12,45
